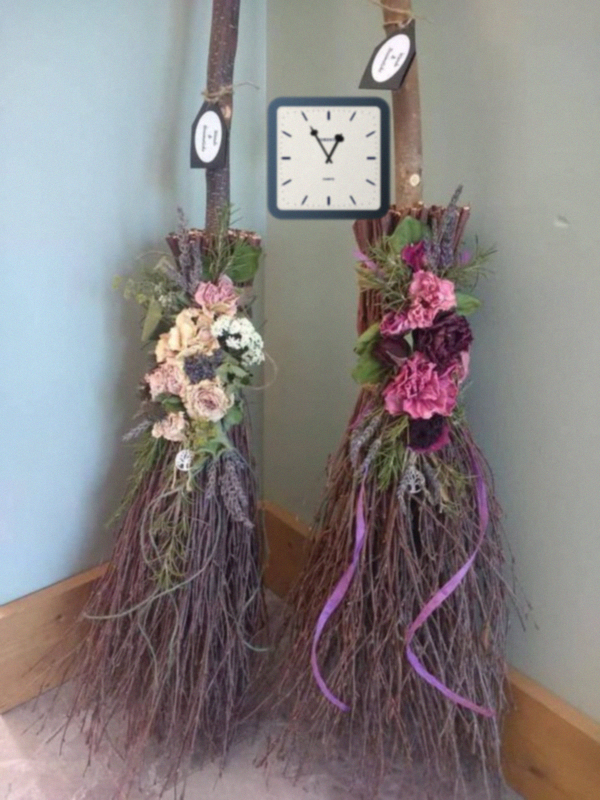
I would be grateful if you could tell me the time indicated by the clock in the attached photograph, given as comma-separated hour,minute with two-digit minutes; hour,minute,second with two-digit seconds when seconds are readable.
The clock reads 12,55
